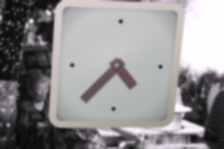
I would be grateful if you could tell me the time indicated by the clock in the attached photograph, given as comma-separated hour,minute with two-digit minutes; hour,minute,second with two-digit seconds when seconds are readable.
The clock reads 4,37
